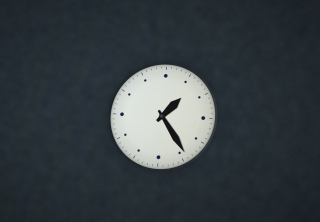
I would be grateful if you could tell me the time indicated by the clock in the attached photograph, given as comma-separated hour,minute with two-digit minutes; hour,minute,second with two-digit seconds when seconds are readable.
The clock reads 1,24
